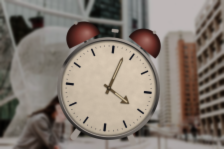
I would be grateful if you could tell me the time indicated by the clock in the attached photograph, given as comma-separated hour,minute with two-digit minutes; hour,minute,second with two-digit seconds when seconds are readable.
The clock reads 4,03
